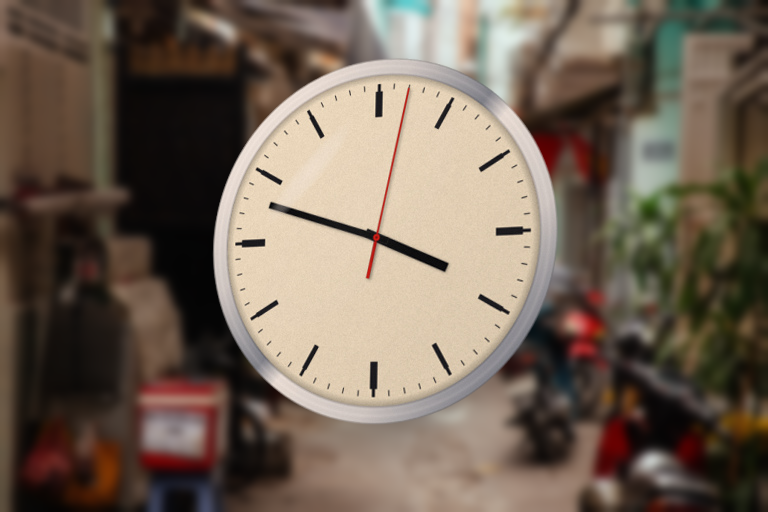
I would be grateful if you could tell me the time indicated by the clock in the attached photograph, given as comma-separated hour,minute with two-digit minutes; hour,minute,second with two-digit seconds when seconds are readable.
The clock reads 3,48,02
